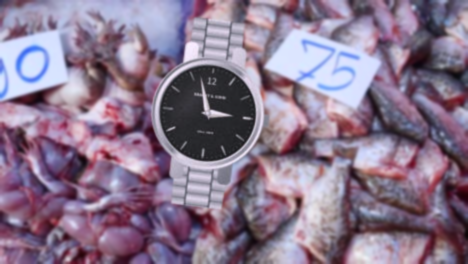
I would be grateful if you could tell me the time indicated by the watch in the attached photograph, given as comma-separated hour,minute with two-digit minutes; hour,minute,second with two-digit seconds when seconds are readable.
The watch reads 2,57
